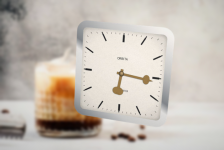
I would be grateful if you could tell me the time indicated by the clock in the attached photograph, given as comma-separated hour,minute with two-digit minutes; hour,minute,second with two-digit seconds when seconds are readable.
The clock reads 6,16
